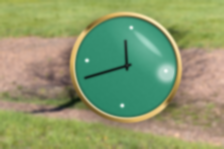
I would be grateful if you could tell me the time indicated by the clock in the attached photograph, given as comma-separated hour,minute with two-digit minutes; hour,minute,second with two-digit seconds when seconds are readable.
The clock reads 11,41
